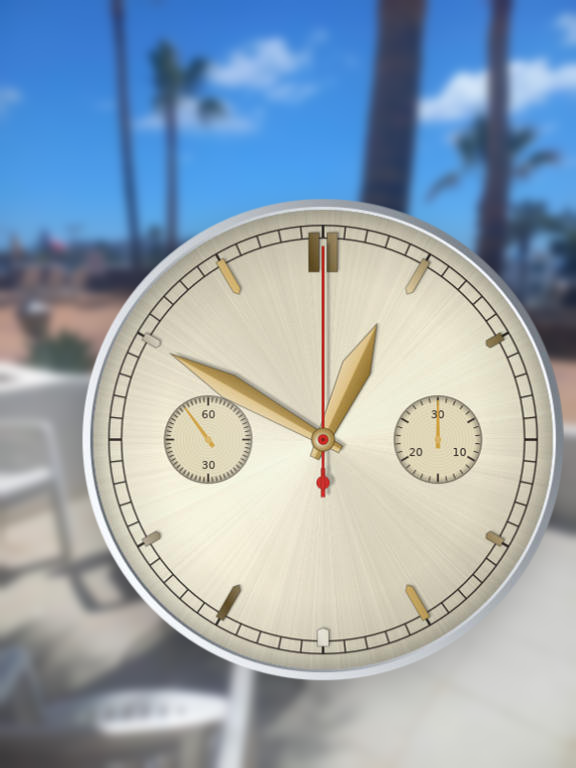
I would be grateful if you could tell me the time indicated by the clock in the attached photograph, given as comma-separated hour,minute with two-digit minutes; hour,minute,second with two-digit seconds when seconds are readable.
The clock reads 12,49,54
